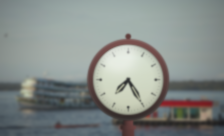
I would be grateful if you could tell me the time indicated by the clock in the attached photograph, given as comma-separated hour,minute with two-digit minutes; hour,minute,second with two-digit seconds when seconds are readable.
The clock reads 7,25
